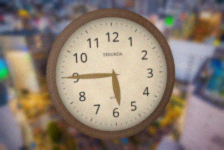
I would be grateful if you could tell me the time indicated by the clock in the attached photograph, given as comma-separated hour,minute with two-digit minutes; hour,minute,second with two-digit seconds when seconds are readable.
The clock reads 5,45
